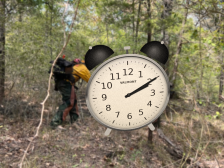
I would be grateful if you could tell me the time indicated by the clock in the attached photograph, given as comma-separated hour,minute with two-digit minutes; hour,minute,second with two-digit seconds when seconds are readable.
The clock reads 2,10
